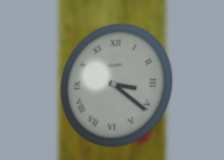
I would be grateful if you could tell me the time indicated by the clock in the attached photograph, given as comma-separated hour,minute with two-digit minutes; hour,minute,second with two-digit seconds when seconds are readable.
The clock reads 3,21
